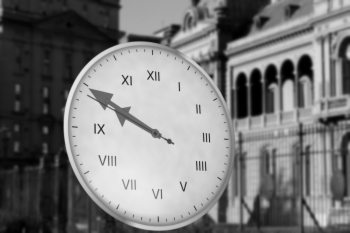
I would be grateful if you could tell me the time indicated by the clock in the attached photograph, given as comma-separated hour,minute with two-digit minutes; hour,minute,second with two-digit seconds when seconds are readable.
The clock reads 9,49,49
